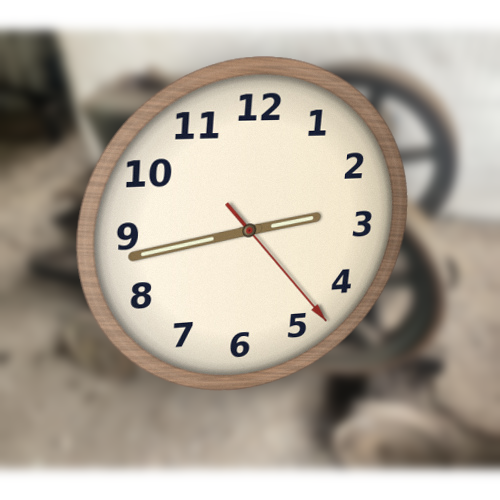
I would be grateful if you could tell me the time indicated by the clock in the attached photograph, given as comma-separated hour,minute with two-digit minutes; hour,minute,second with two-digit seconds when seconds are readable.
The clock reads 2,43,23
